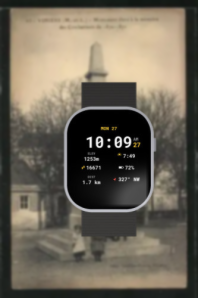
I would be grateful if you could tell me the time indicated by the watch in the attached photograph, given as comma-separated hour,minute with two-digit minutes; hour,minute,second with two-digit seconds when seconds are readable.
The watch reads 10,09
